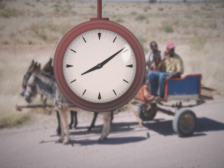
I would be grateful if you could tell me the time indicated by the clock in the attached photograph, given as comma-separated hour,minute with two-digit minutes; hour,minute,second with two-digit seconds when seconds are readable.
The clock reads 8,09
